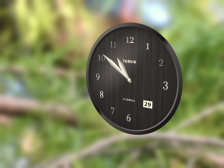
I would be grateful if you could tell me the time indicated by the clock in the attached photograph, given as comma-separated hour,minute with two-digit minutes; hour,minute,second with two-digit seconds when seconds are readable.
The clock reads 10,51
